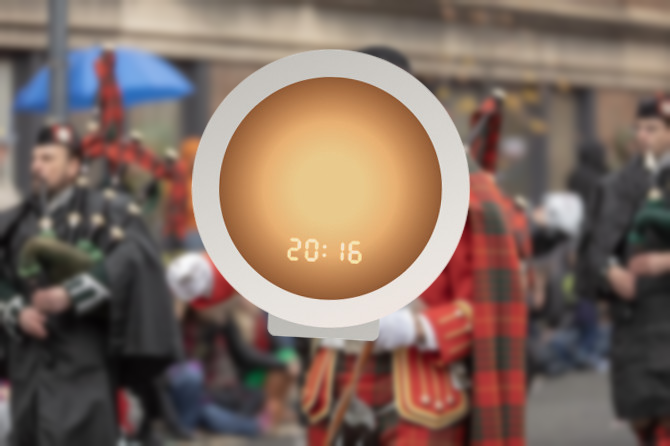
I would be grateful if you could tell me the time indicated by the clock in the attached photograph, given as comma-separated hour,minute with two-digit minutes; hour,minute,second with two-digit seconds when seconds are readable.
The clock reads 20,16
